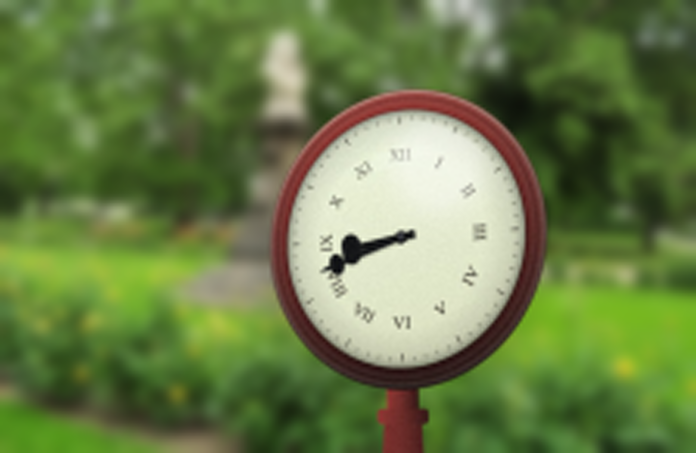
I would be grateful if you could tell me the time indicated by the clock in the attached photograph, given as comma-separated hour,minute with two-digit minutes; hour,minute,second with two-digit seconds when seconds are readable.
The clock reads 8,42
